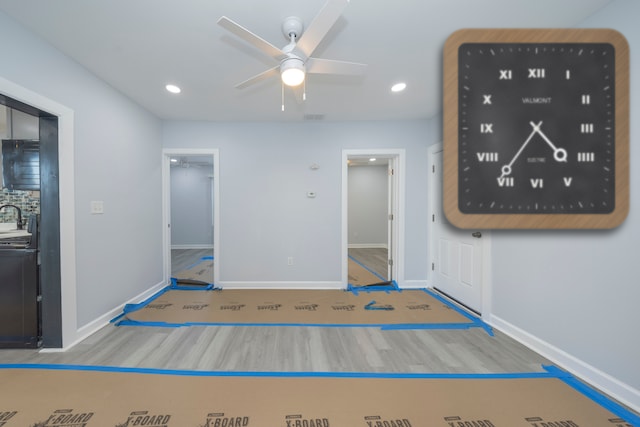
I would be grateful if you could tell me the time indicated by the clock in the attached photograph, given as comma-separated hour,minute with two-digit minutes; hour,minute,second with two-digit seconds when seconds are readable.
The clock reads 4,36
